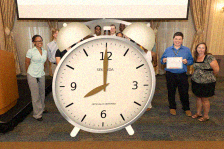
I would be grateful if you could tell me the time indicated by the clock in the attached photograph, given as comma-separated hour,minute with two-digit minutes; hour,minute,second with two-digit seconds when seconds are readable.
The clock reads 8,00
